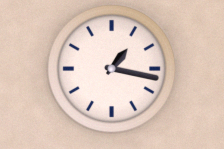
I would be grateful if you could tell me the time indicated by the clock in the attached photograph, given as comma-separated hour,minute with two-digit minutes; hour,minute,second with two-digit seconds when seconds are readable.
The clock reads 1,17
